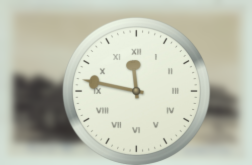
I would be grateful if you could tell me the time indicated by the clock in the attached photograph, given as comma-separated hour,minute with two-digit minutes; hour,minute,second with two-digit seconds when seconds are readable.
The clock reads 11,47
